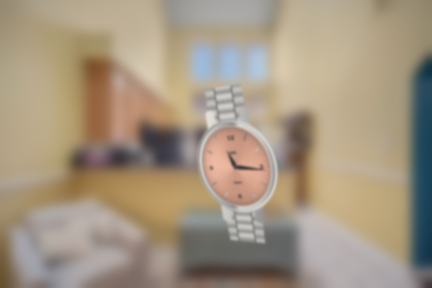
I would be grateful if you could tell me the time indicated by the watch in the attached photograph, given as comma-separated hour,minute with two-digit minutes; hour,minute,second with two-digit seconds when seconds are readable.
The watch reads 11,16
